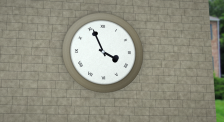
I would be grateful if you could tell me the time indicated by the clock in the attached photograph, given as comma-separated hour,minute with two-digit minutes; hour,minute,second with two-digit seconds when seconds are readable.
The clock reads 3,56
